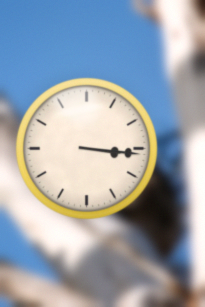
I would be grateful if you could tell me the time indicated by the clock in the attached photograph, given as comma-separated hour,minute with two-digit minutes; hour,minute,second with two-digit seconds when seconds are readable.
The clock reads 3,16
